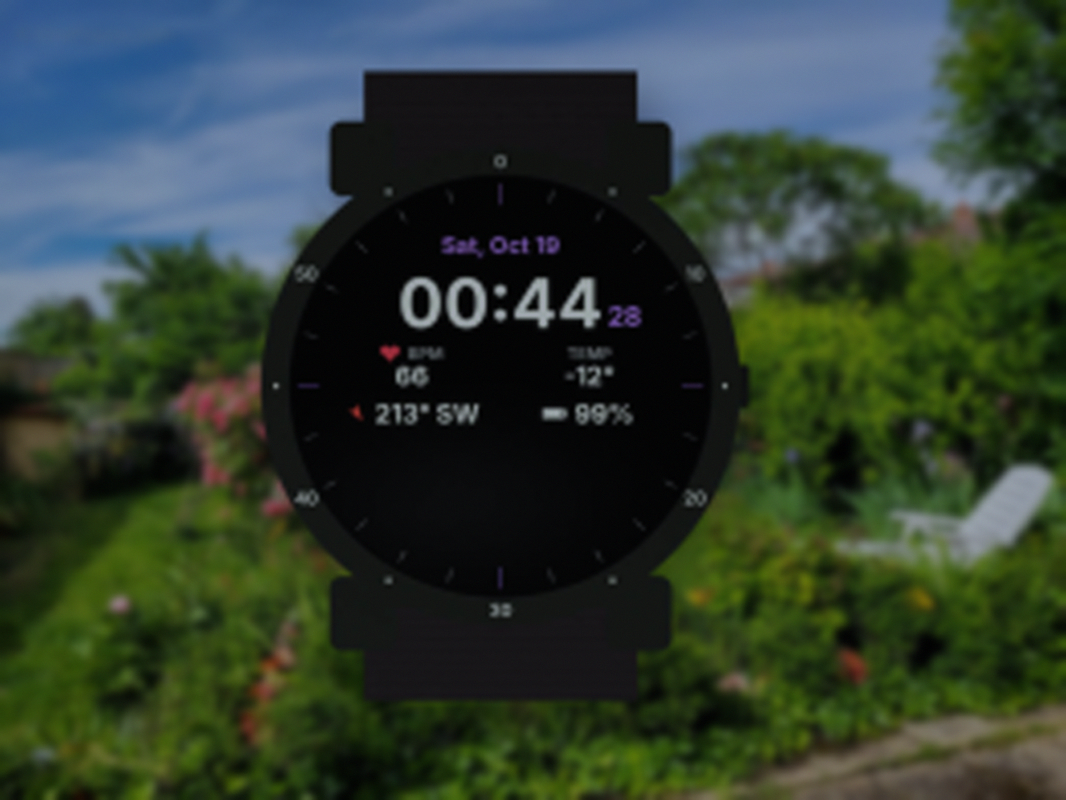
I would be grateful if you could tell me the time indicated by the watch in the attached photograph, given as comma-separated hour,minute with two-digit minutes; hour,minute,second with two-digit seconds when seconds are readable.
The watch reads 0,44
